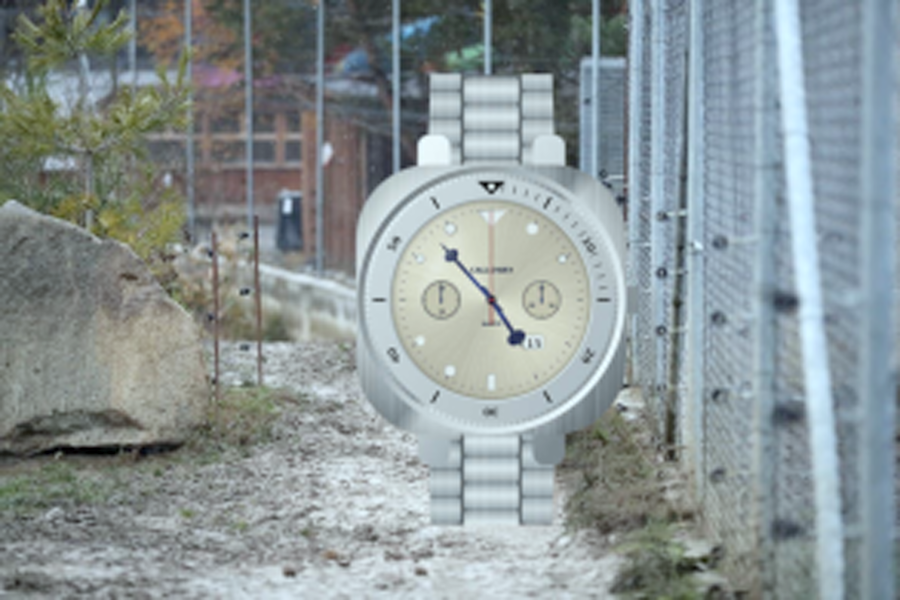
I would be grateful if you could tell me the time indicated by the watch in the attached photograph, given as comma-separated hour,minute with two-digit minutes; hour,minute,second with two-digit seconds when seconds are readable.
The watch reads 4,53
